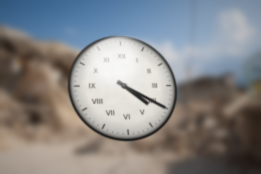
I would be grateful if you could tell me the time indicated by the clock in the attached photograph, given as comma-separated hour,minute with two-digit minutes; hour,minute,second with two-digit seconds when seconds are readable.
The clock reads 4,20
